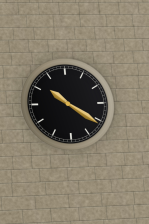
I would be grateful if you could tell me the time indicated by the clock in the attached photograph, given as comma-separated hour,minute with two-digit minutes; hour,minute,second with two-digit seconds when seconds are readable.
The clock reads 10,21
